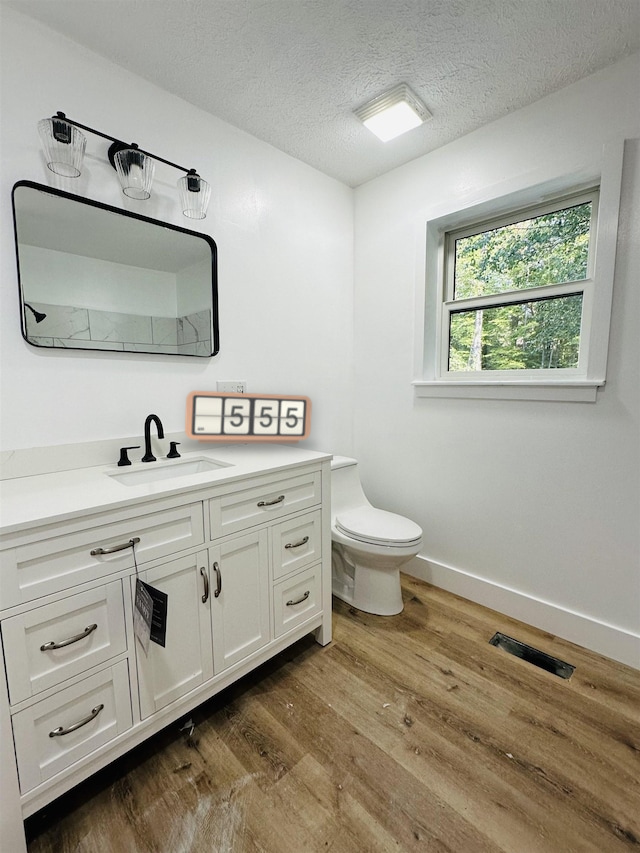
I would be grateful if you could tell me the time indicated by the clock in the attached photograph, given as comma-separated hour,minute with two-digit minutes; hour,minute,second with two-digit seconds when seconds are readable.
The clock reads 5,55
